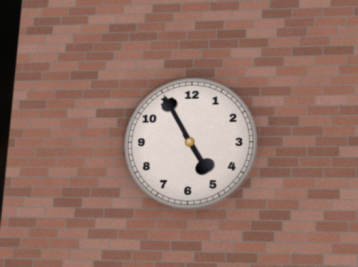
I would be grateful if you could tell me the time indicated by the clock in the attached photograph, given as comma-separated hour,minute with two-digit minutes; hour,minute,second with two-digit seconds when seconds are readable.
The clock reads 4,55
